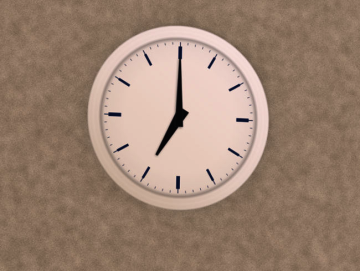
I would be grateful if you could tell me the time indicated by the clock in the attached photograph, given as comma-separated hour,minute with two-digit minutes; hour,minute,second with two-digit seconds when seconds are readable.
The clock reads 7,00
